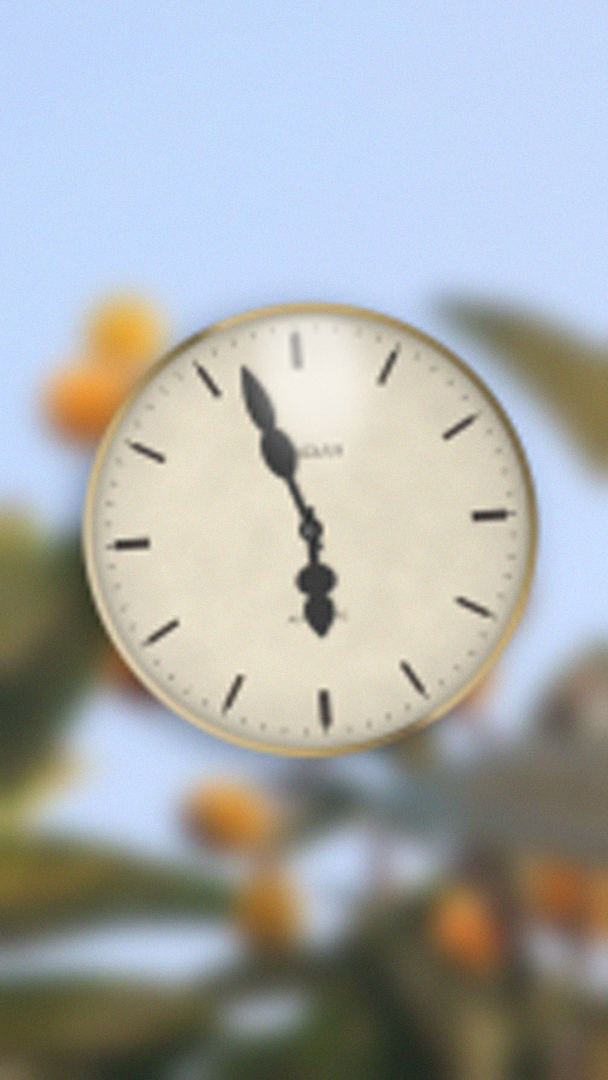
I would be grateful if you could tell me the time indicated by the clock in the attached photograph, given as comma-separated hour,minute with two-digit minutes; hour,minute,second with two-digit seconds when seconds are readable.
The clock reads 5,57
